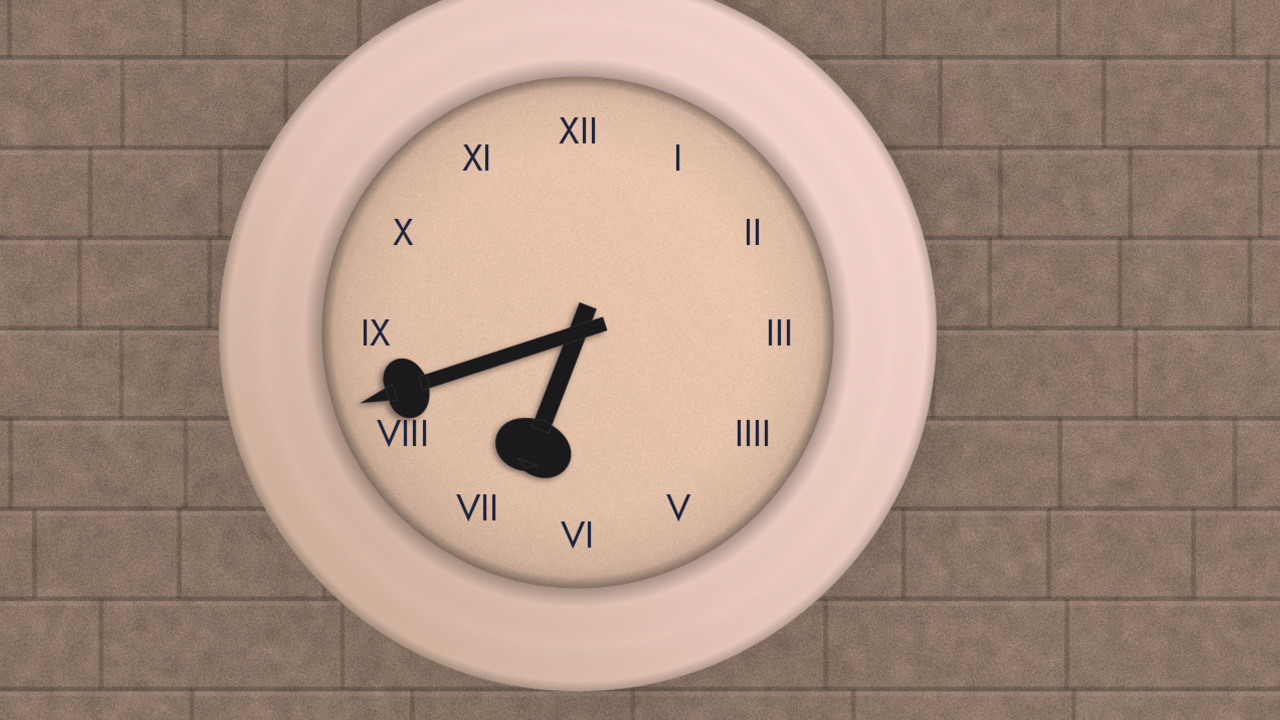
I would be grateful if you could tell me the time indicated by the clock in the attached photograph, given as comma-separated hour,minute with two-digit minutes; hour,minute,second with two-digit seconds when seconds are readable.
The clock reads 6,42
